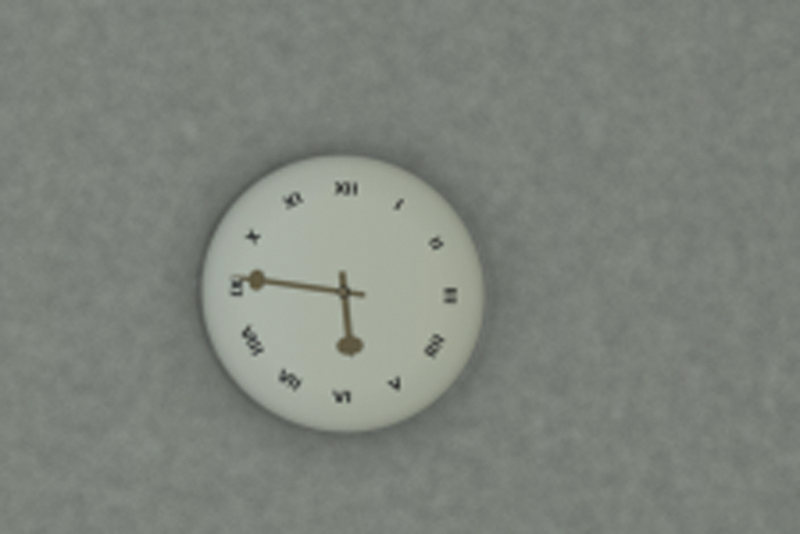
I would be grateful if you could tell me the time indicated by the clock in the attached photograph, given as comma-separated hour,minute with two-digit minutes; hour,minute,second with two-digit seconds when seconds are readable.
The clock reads 5,46
